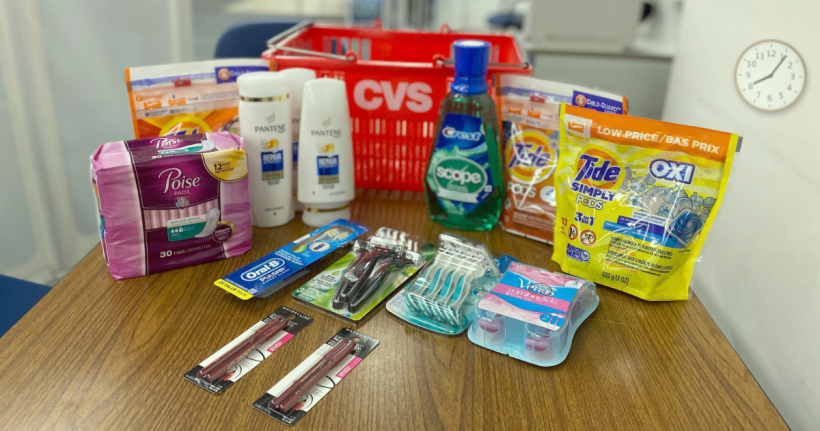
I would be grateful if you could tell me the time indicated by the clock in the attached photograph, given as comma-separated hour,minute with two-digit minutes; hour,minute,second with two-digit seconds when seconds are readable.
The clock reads 8,06
